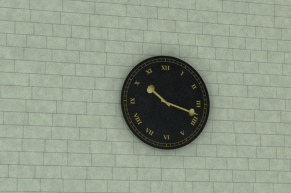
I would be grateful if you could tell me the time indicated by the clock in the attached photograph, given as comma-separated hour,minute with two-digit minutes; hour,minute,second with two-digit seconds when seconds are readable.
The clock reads 10,18
